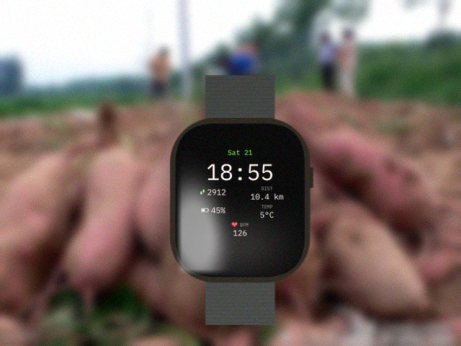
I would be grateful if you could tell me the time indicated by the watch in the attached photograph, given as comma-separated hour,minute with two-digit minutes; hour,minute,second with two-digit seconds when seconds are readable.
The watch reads 18,55
